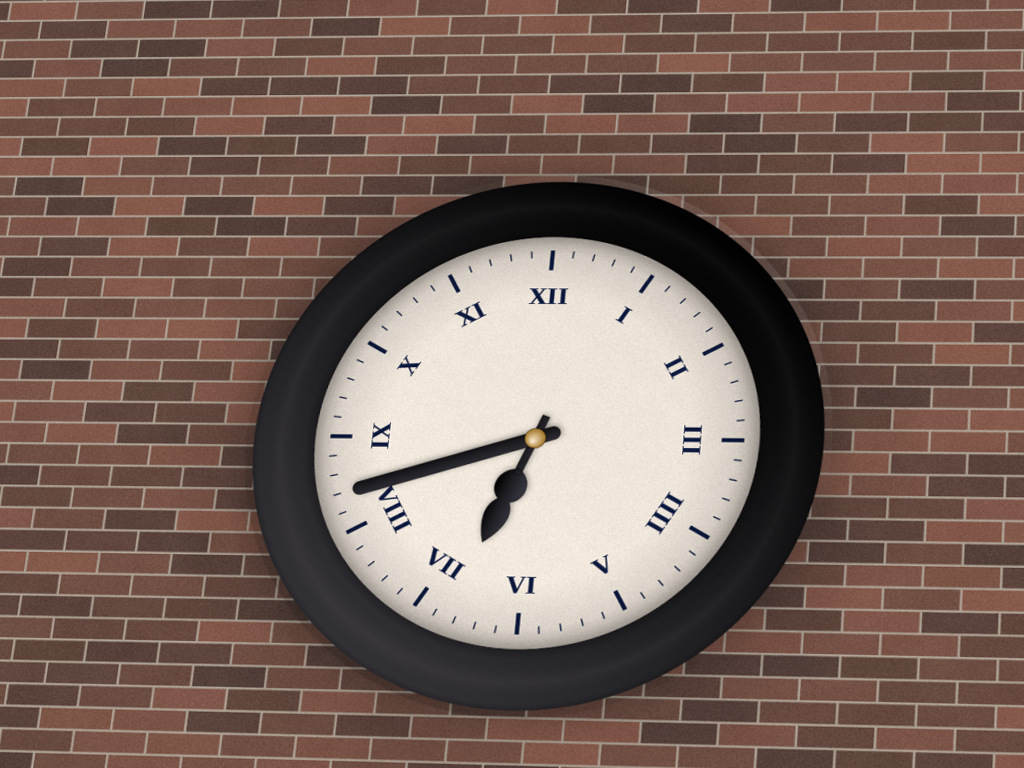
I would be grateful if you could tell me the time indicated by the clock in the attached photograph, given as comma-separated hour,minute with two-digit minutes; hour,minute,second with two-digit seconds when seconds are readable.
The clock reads 6,42
